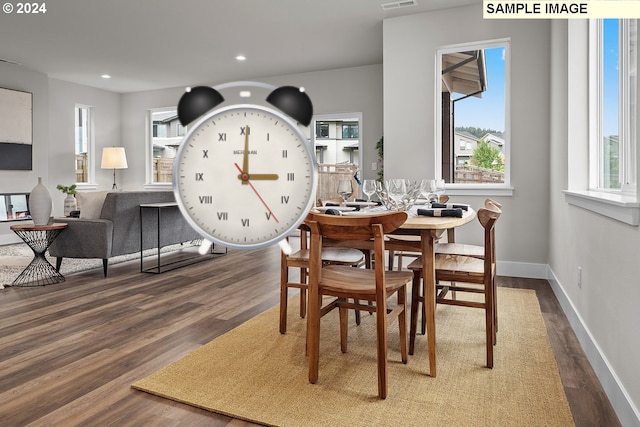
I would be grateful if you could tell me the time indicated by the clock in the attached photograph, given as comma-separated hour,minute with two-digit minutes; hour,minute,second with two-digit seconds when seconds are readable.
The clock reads 3,00,24
